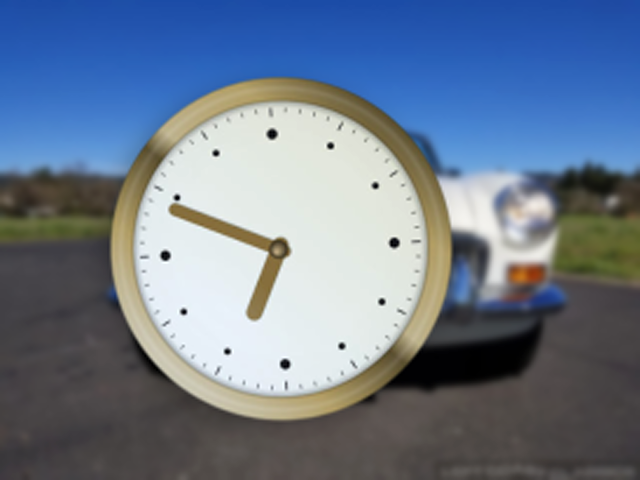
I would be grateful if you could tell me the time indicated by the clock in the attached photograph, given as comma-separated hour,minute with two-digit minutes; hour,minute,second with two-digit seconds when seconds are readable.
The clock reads 6,49
